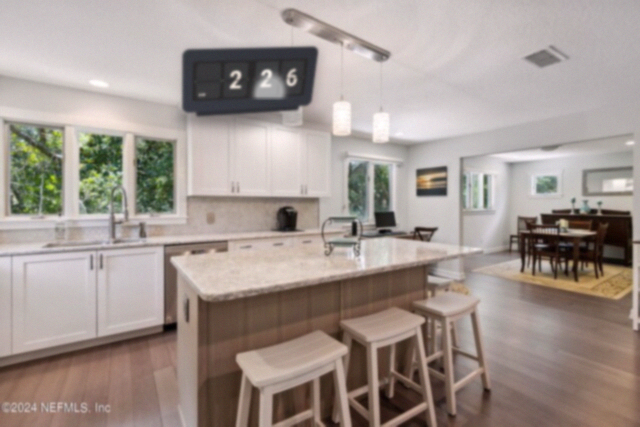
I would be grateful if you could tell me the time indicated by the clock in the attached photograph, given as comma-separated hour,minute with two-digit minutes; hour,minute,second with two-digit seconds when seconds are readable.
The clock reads 2,26
